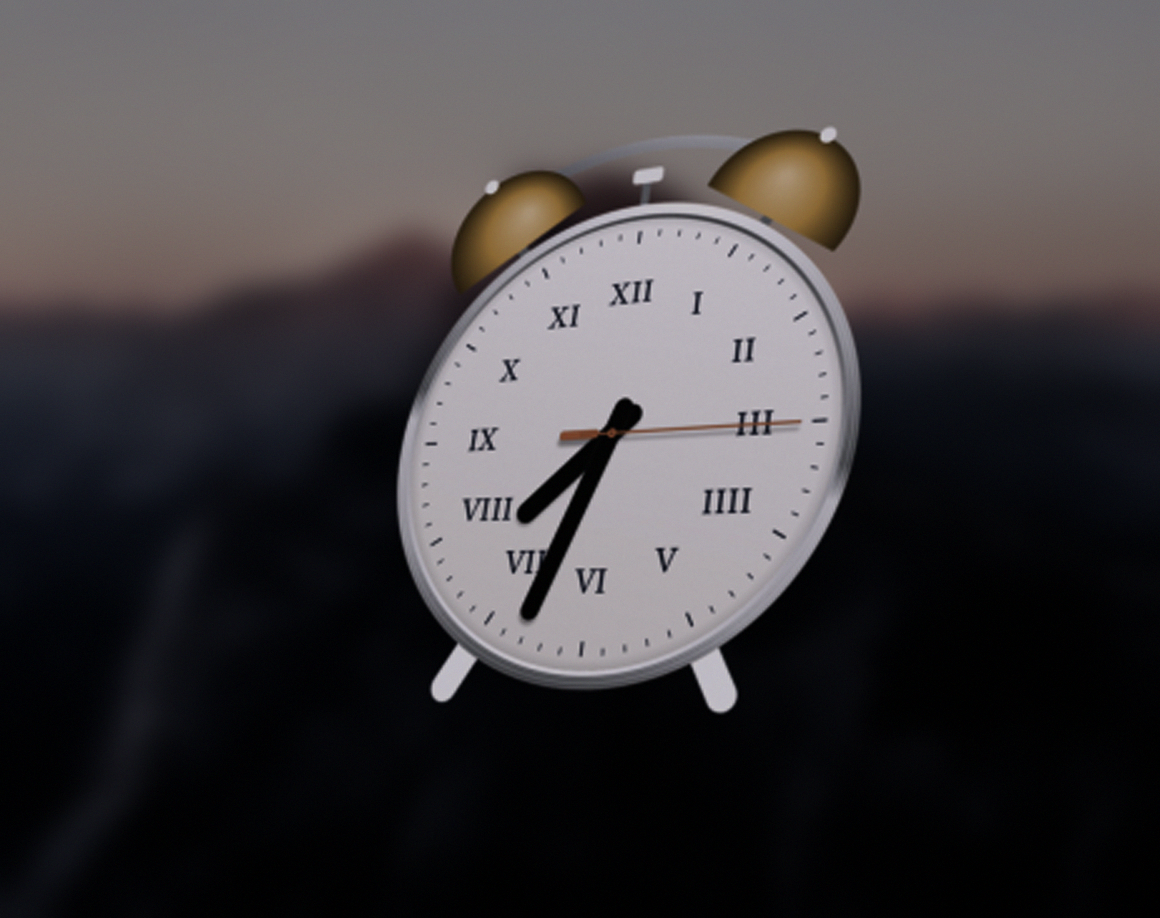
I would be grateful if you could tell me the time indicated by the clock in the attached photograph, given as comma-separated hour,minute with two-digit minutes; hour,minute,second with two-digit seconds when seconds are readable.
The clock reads 7,33,15
